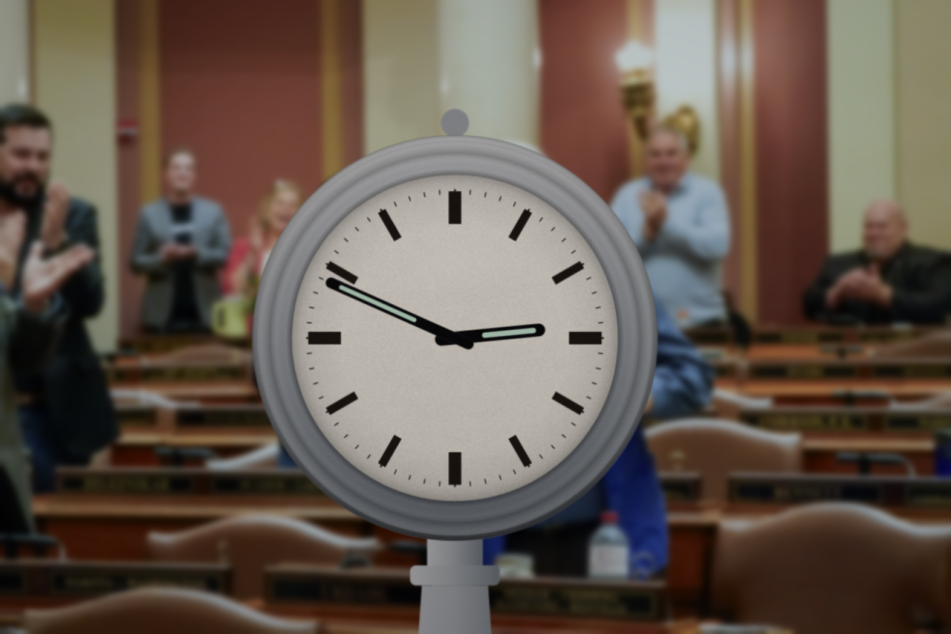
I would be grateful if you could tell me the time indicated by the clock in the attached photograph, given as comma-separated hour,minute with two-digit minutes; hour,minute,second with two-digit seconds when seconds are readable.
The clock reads 2,49
